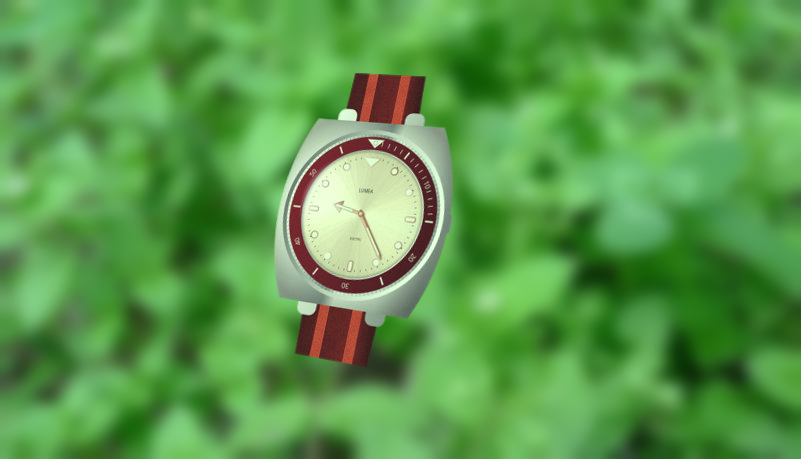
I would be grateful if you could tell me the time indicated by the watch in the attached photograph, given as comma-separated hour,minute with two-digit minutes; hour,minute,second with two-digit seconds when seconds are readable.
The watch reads 9,24
